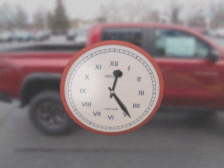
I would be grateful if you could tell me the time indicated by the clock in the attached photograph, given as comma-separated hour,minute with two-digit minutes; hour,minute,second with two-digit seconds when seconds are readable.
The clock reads 12,24
